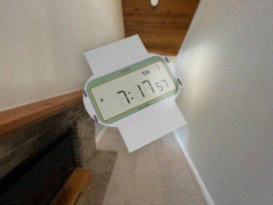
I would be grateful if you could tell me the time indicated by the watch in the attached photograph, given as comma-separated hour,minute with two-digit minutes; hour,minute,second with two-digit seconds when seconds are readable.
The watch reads 7,17,57
